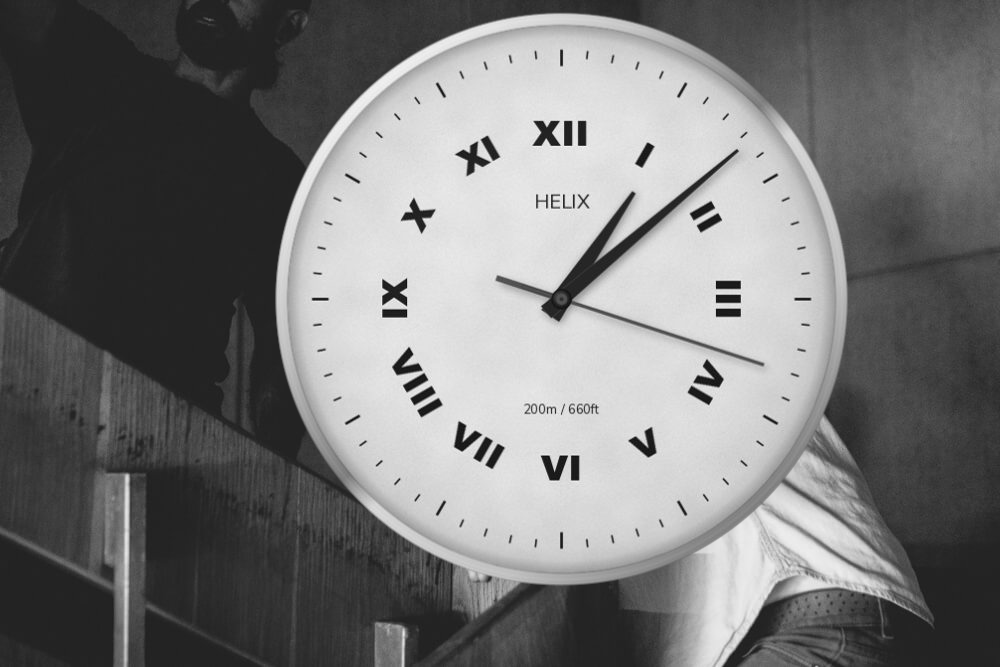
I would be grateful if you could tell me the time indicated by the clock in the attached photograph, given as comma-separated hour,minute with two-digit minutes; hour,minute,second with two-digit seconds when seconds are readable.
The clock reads 1,08,18
